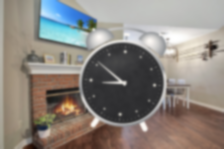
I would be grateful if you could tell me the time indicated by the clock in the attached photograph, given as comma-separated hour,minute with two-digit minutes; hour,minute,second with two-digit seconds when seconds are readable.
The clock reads 8,51
